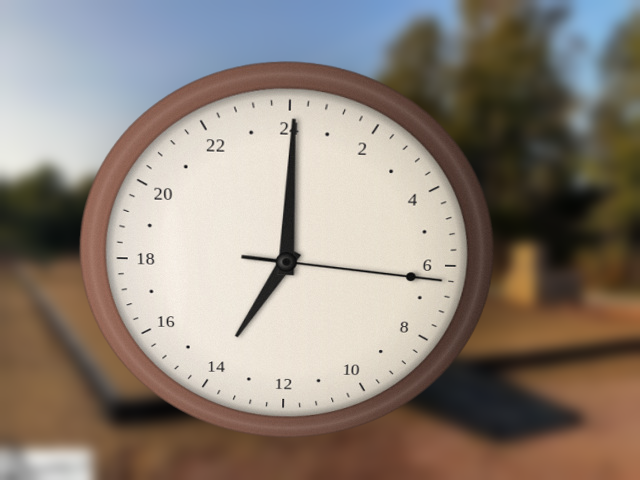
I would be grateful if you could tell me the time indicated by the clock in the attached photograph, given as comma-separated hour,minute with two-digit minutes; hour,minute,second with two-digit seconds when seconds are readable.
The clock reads 14,00,16
